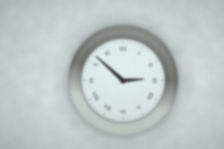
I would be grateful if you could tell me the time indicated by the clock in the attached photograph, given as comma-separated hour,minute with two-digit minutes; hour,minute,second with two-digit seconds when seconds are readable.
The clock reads 2,52
